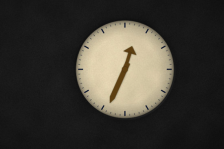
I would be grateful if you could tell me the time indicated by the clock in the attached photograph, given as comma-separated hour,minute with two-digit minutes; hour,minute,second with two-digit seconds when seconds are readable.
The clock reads 12,34
